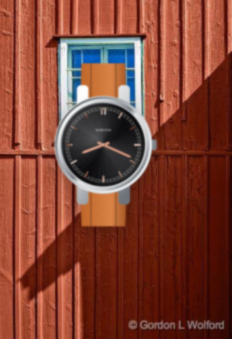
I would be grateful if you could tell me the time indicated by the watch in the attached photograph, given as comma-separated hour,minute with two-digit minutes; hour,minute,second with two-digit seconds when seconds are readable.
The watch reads 8,19
